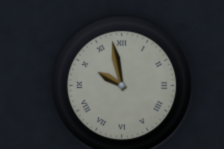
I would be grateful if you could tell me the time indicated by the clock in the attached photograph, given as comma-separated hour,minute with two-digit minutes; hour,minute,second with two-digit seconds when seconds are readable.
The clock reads 9,58
